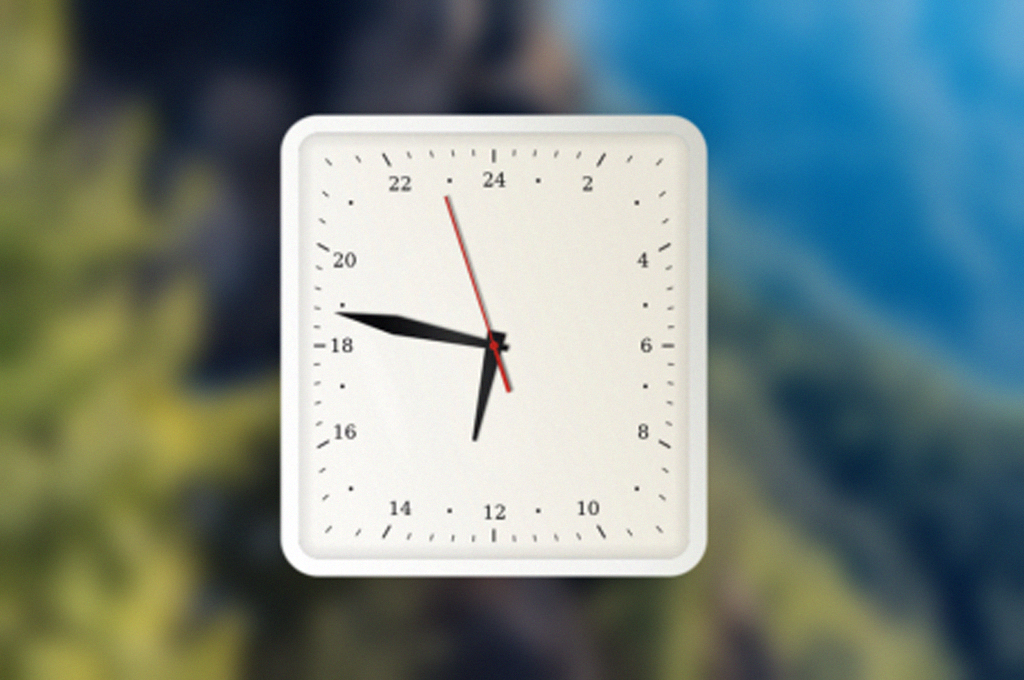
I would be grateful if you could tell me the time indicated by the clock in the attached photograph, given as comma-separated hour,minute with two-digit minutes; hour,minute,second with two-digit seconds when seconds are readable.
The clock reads 12,46,57
